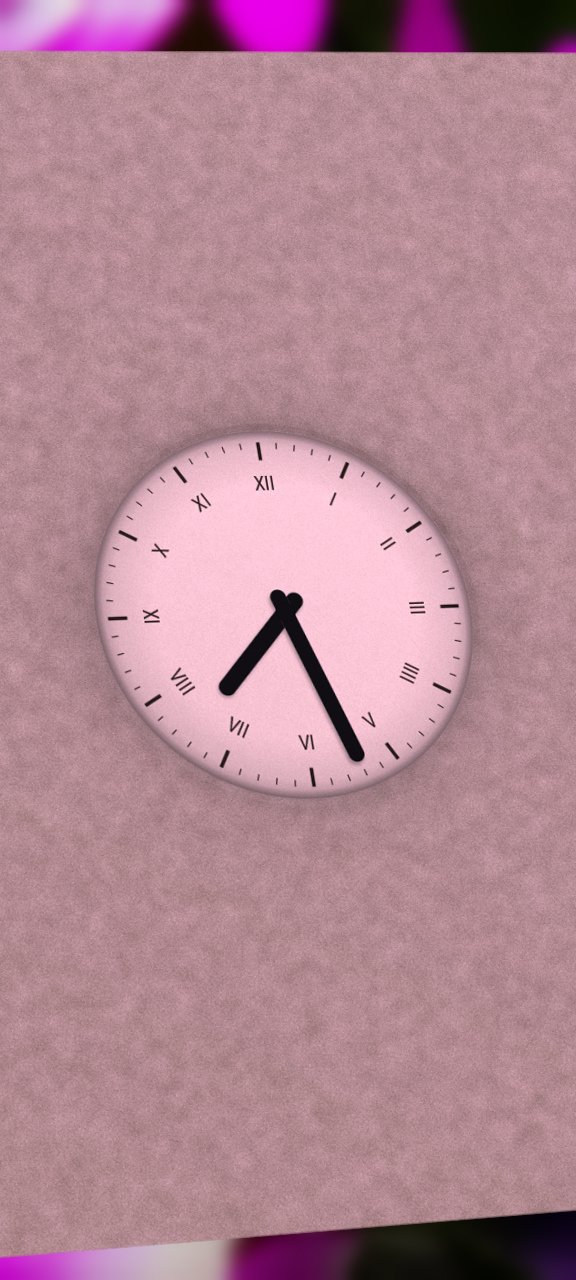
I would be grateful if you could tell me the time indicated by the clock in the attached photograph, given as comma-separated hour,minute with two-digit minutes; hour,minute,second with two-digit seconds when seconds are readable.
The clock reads 7,27
